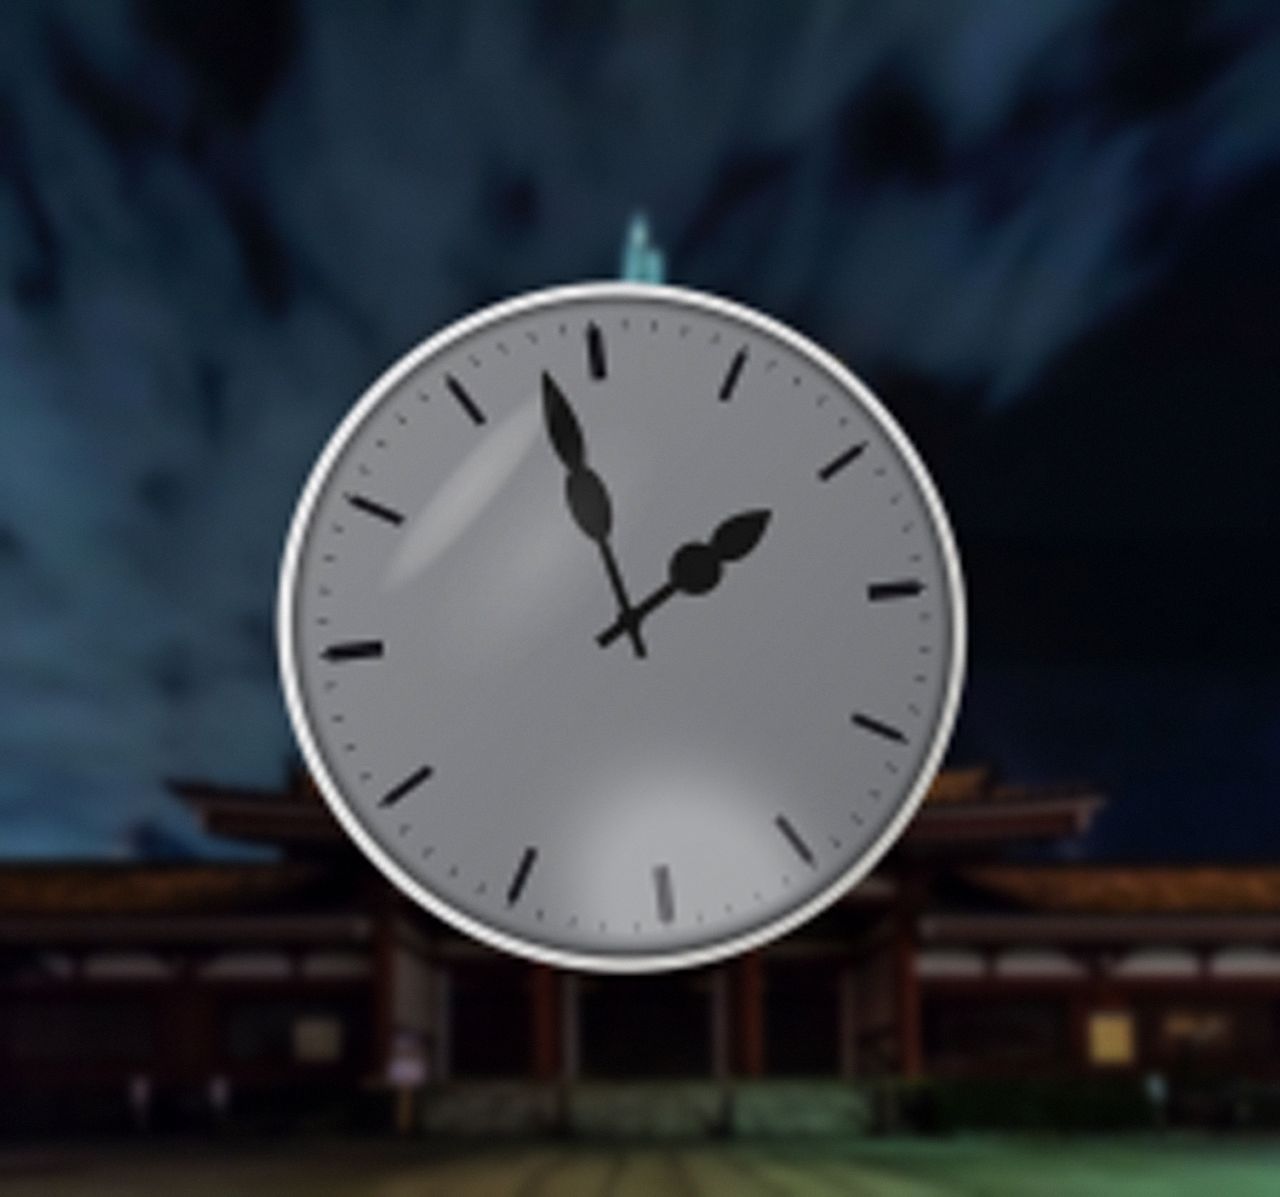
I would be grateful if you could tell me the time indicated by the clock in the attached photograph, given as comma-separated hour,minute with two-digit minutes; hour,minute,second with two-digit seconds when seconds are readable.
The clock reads 1,58
